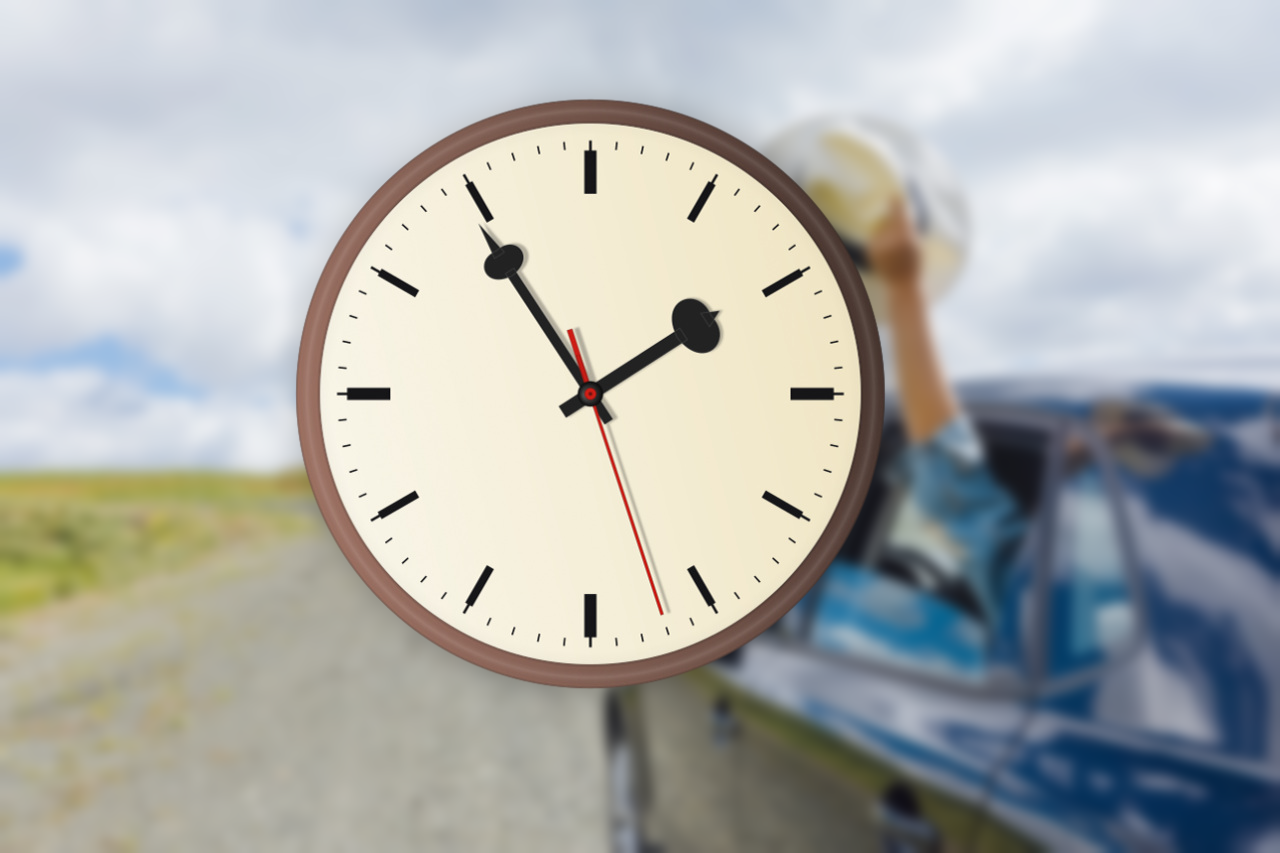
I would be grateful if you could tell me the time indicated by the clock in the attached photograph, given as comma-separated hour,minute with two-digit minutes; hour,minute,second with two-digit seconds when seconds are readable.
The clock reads 1,54,27
